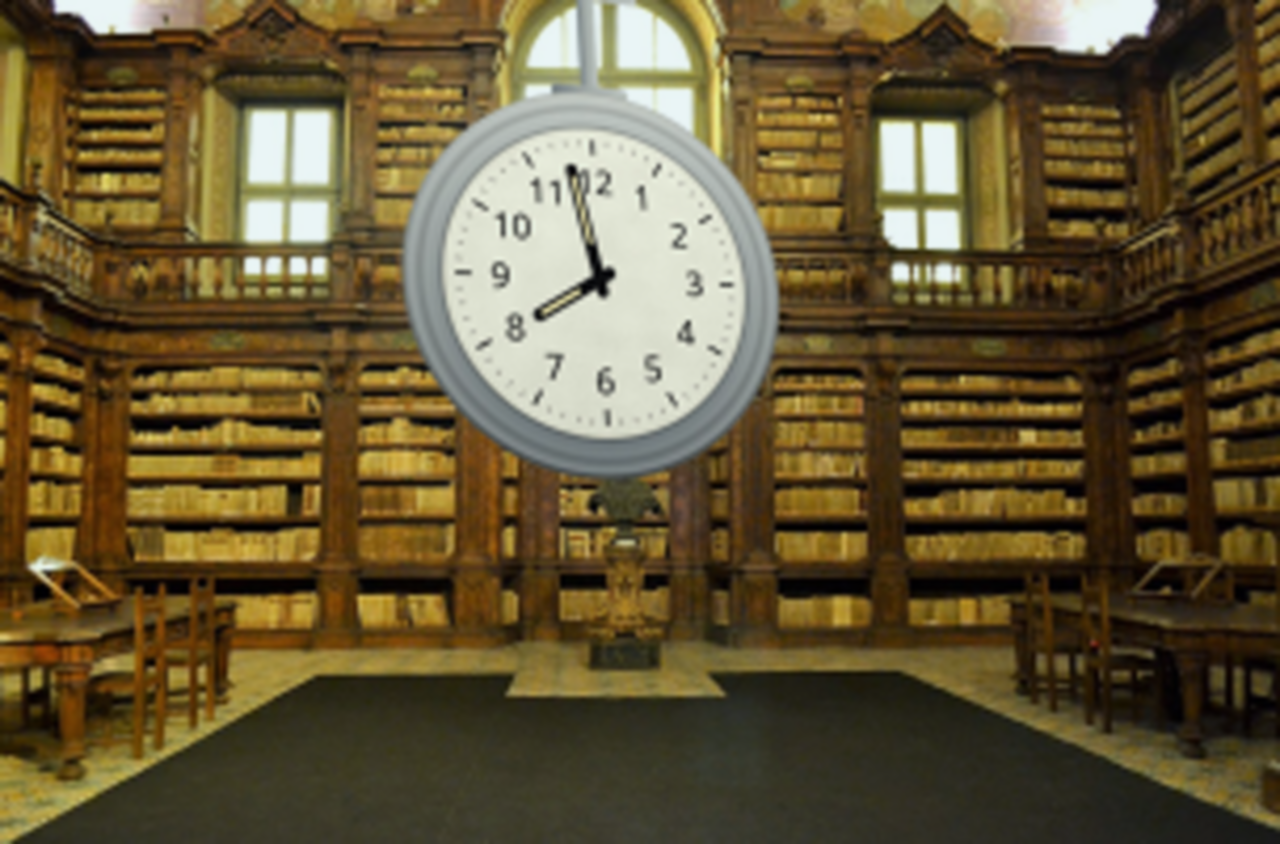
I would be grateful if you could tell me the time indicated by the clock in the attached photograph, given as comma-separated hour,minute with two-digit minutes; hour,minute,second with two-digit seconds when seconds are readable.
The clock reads 7,58
